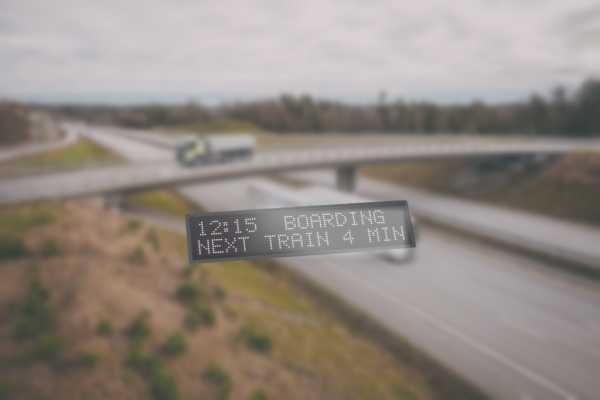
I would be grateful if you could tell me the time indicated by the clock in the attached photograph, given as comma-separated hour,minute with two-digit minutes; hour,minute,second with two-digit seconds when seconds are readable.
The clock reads 12,15
